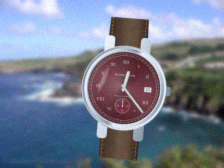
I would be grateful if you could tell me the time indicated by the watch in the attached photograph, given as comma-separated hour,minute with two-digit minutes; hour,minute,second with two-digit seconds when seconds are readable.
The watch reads 12,23
